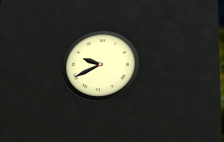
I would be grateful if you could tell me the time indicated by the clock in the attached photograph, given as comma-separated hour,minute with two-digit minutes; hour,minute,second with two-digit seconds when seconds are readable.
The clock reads 9,40
